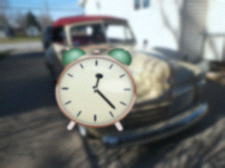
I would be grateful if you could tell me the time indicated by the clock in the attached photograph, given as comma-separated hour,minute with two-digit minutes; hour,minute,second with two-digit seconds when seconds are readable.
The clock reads 12,23
